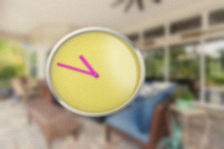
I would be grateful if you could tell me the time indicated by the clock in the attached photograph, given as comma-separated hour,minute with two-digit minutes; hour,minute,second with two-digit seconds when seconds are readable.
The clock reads 10,48
